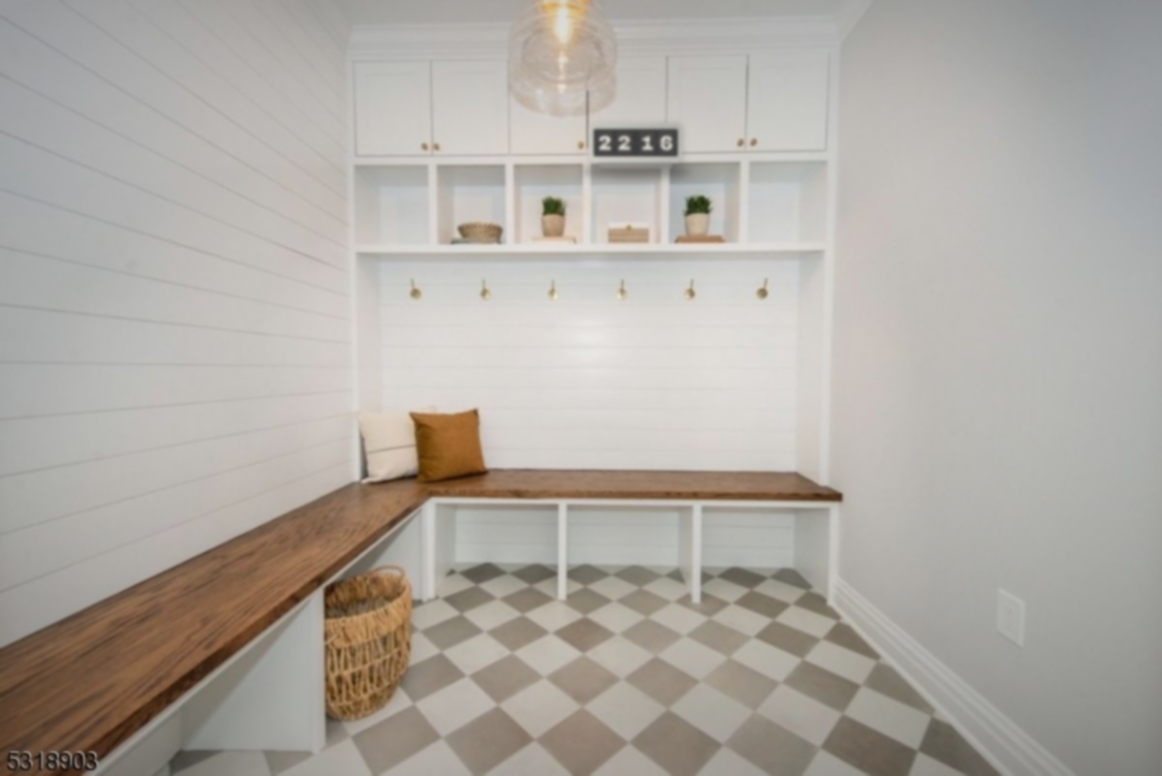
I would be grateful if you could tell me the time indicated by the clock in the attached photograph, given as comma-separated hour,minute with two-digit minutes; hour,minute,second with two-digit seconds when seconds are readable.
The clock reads 22,16
